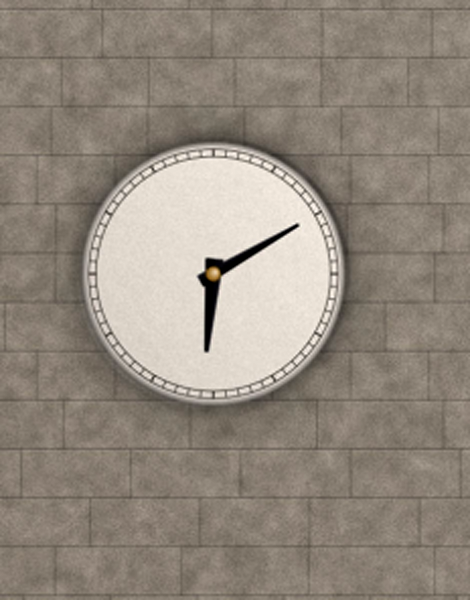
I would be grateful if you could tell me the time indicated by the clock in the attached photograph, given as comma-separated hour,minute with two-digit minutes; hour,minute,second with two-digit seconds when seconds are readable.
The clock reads 6,10
